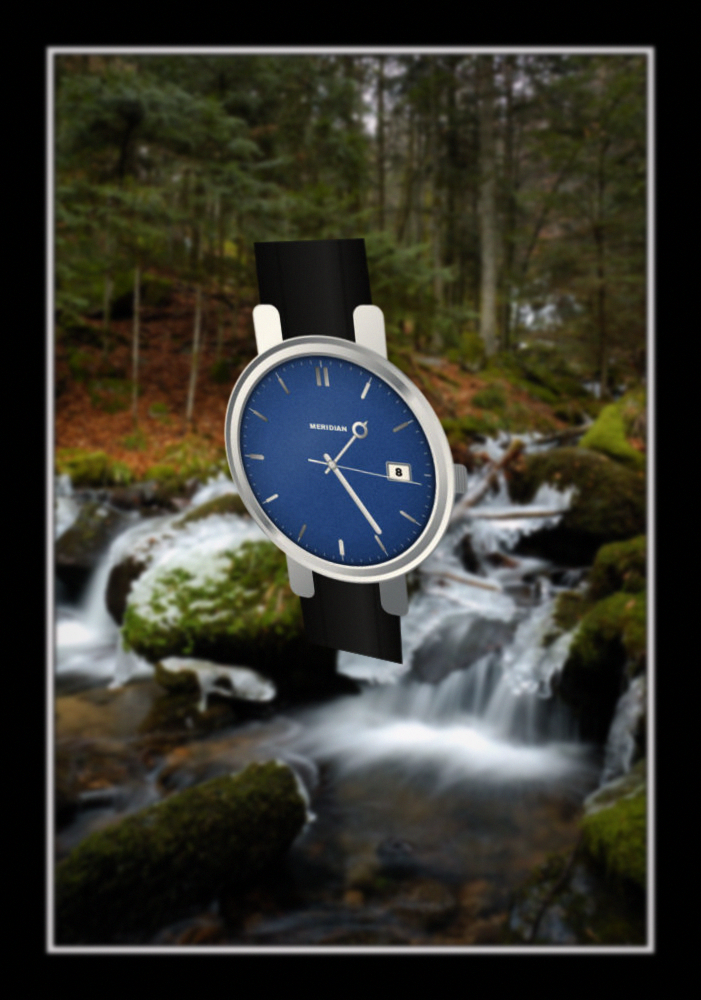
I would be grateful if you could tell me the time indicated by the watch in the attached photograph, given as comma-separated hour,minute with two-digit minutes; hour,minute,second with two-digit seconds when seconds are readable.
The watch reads 1,24,16
